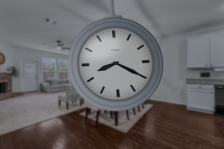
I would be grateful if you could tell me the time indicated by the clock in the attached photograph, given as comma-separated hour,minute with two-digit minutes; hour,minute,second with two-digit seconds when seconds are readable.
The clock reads 8,20
